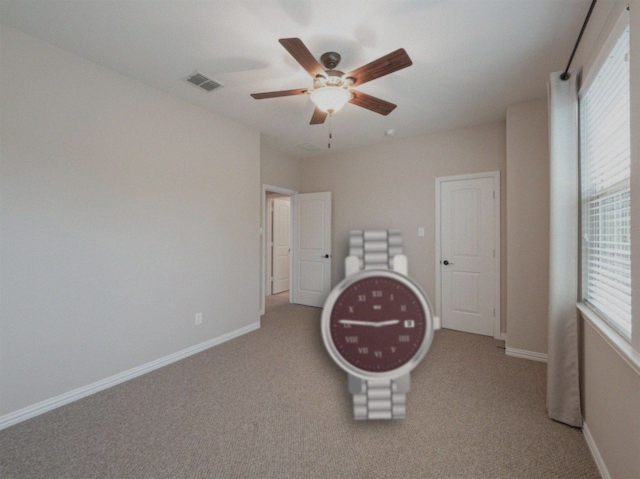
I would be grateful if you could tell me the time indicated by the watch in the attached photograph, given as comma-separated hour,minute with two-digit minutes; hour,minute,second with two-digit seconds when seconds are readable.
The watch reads 2,46
